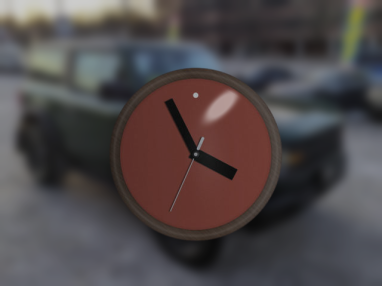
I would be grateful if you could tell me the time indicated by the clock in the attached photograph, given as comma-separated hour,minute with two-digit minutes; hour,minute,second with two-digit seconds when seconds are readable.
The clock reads 3,55,34
